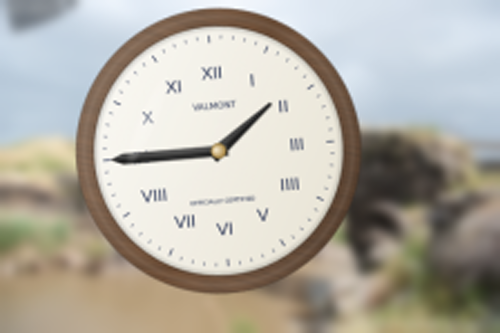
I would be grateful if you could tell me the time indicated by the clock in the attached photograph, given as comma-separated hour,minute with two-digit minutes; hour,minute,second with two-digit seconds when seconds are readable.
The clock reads 1,45
